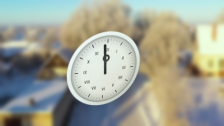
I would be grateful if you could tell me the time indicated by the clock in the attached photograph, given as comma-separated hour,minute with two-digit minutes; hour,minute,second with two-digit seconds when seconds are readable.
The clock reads 11,59
